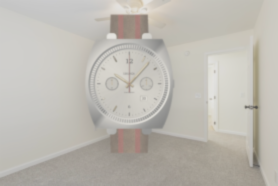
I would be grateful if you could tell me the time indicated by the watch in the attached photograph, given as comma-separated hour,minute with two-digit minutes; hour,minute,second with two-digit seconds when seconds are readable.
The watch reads 10,07
